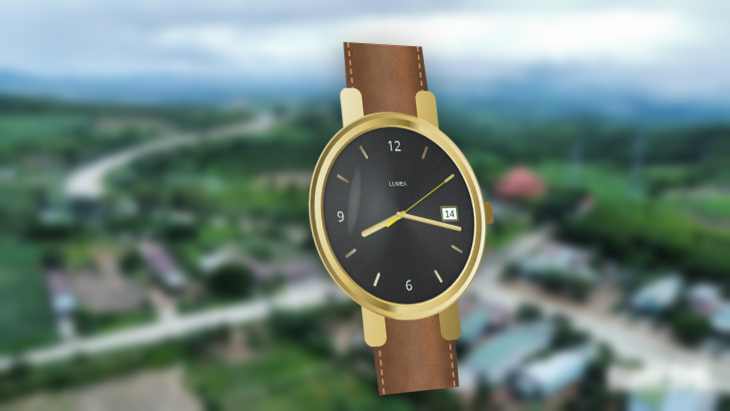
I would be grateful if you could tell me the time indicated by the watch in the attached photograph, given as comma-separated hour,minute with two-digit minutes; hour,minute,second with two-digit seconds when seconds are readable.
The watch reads 8,17,10
